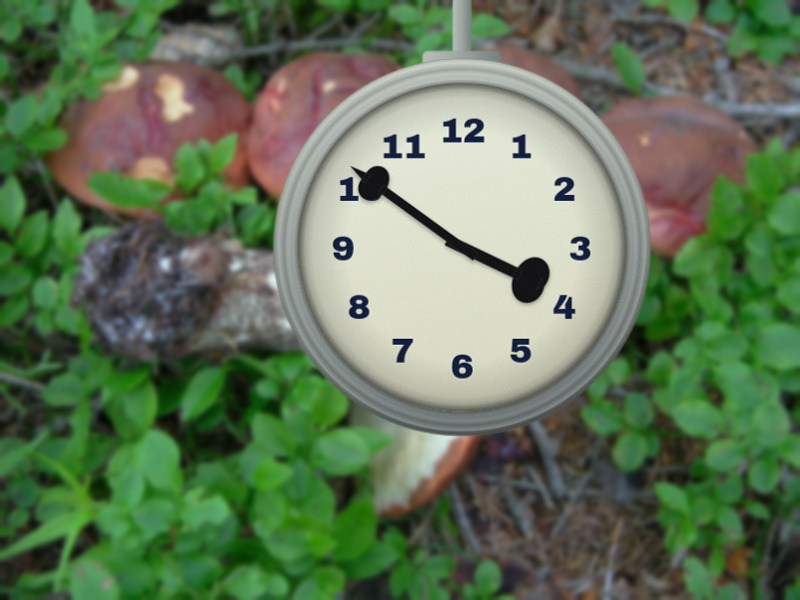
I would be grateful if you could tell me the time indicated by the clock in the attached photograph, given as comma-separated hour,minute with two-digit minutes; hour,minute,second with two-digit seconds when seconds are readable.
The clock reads 3,51
